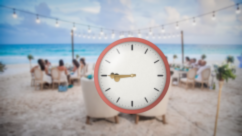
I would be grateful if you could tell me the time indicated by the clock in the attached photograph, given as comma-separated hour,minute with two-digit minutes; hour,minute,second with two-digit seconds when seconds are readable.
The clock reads 8,45
